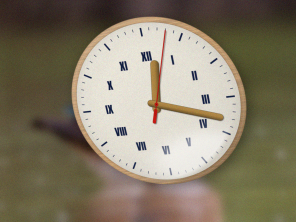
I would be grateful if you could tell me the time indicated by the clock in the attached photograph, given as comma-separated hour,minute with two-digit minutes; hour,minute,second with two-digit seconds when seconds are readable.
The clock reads 12,18,03
